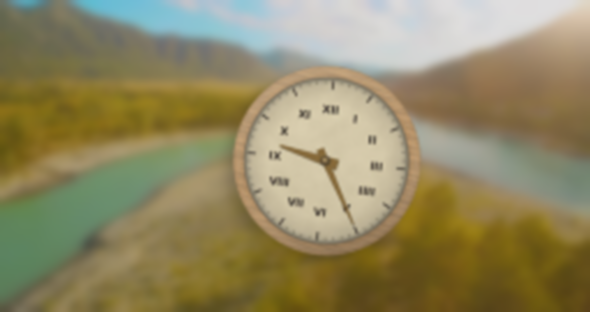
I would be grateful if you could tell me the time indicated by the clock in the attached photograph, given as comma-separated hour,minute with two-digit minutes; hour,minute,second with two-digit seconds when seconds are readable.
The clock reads 9,25
